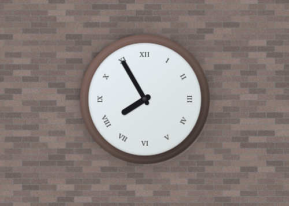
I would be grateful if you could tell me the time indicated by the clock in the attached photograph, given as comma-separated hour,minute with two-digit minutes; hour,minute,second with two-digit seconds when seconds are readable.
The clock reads 7,55
